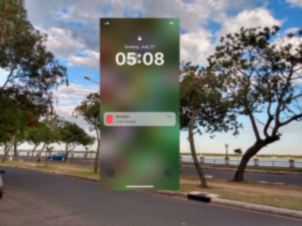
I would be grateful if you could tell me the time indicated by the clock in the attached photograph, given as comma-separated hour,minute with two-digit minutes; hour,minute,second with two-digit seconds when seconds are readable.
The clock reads 5,08
